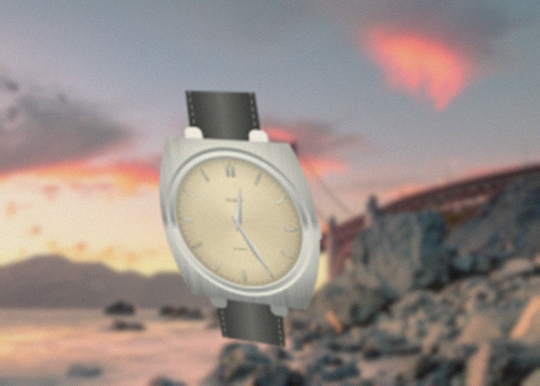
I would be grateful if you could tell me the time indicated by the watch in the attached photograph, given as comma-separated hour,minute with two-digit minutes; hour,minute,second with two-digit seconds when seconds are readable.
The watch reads 12,25
